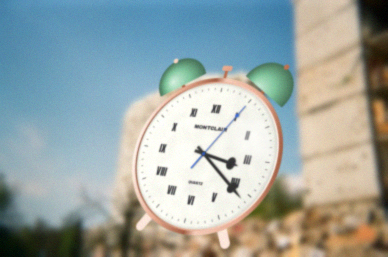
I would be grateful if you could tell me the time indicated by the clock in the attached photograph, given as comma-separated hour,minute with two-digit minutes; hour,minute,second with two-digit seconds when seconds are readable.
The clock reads 3,21,05
